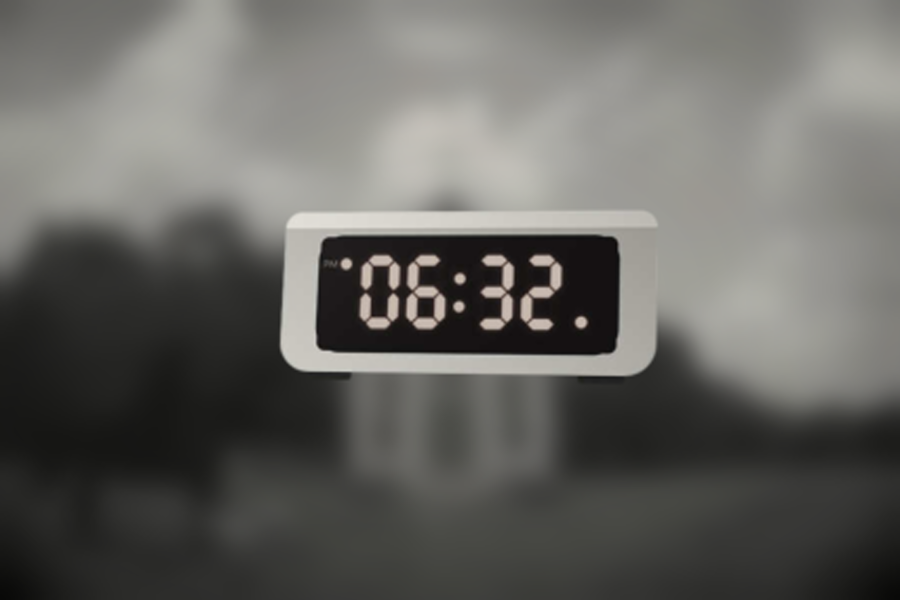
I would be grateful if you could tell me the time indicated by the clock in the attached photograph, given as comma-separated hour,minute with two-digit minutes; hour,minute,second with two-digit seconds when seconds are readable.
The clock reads 6,32
